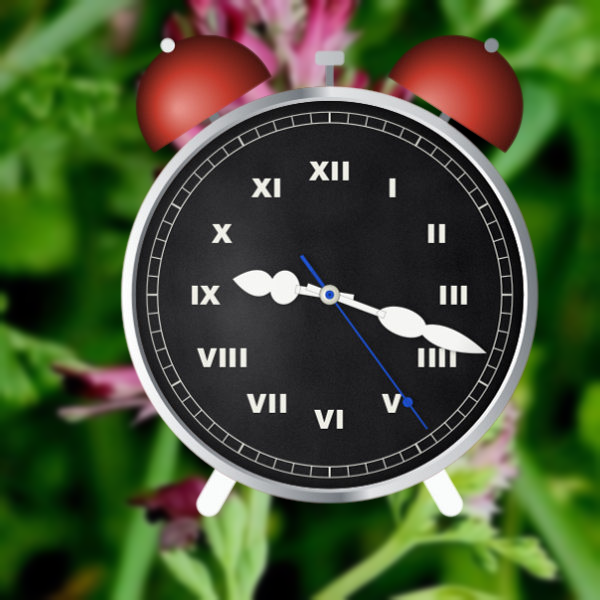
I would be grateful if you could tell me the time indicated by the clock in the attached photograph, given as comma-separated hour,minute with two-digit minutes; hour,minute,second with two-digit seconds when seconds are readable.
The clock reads 9,18,24
